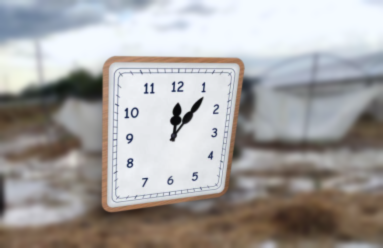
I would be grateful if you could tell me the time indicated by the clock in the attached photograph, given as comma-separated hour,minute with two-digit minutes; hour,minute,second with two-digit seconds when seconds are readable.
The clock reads 12,06
